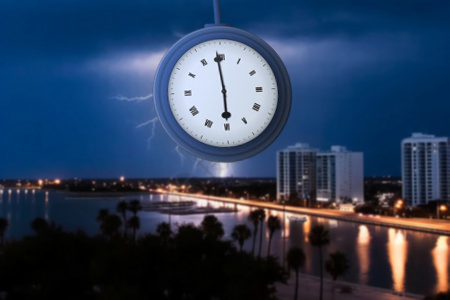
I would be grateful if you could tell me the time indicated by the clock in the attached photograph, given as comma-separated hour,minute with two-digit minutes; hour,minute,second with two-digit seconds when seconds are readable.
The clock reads 5,59
